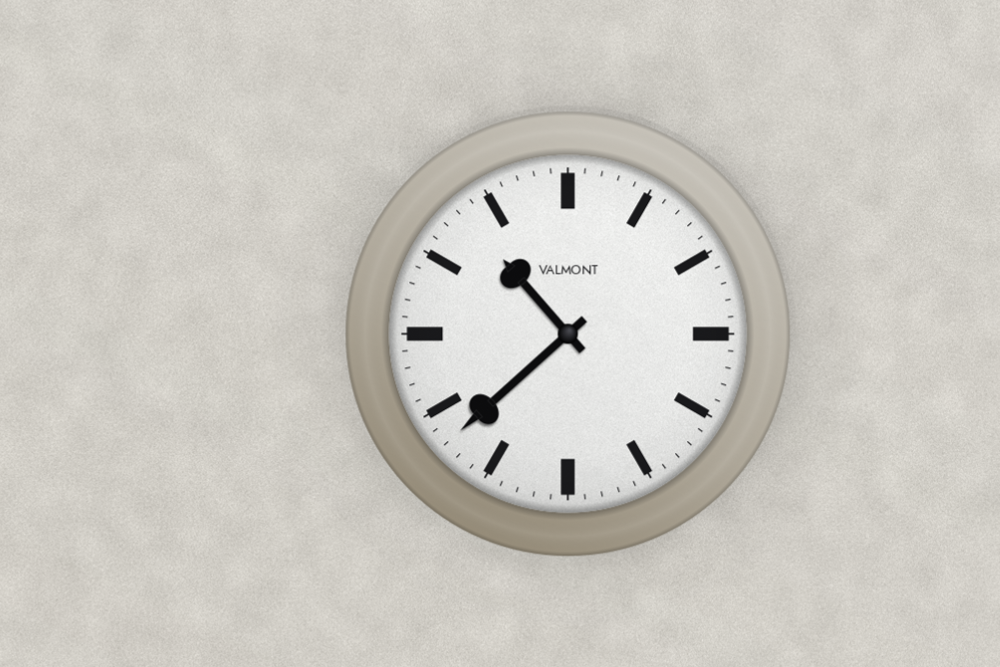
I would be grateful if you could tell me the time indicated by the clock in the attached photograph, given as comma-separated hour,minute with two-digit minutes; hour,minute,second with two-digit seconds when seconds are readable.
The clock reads 10,38
